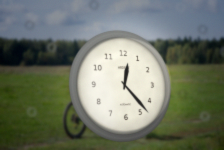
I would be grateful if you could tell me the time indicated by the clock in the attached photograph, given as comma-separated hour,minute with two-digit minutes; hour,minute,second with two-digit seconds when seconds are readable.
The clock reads 12,23
